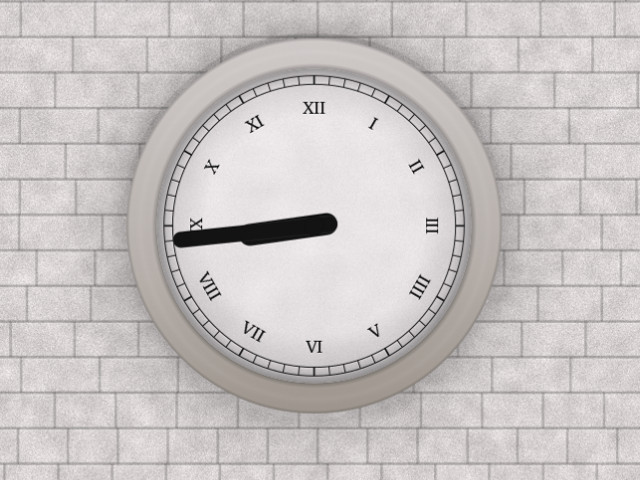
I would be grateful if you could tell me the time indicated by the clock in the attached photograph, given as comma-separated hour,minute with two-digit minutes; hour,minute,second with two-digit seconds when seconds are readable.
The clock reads 8,44
